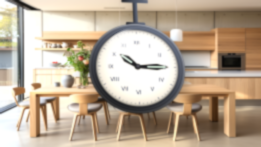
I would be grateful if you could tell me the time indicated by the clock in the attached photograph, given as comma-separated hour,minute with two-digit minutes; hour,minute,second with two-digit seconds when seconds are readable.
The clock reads 10,15
